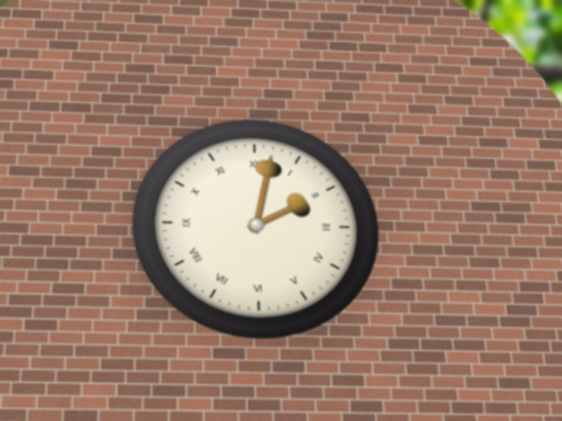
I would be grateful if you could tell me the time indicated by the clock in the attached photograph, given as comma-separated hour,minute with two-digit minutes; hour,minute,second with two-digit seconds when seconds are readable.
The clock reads 2,02
